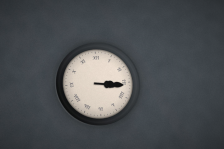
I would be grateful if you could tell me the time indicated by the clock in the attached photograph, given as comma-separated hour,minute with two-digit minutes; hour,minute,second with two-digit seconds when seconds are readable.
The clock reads 3,16
